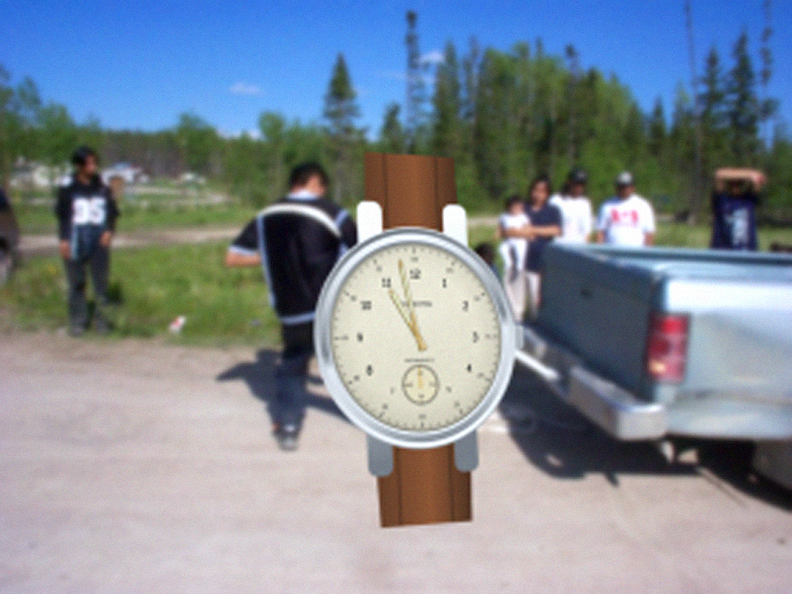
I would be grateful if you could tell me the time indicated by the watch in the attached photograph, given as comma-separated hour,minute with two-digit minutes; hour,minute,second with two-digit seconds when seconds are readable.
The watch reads 10,58
